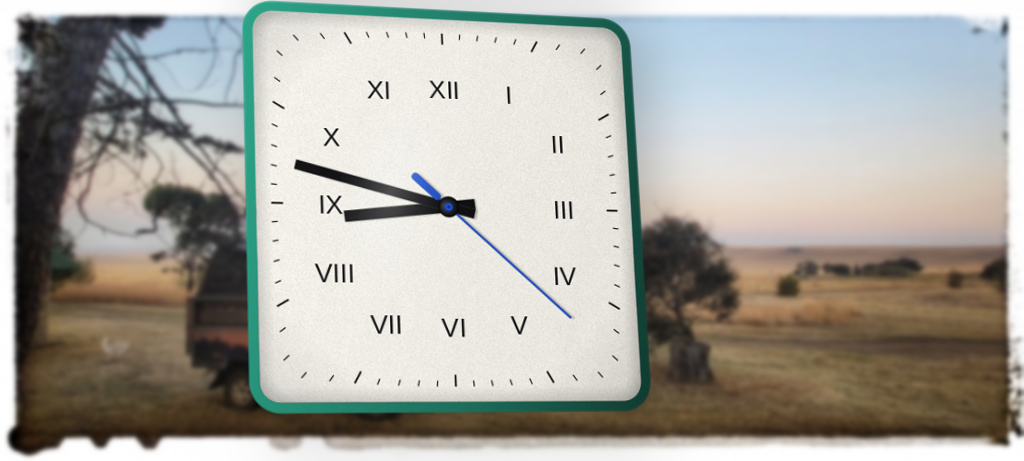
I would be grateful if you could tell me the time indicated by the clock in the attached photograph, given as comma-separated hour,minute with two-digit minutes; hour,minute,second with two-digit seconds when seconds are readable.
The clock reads 8,47,22
